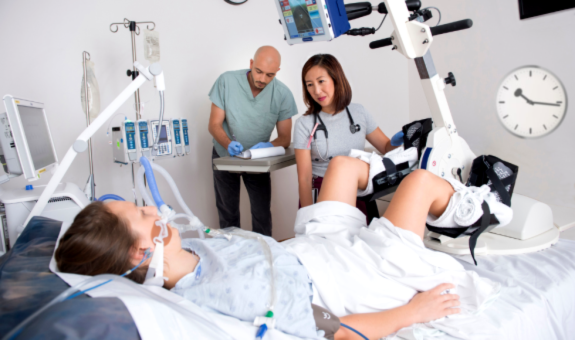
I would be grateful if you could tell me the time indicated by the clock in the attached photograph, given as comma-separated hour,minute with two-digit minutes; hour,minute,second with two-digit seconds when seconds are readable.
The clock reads 10,16
